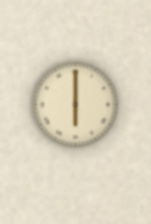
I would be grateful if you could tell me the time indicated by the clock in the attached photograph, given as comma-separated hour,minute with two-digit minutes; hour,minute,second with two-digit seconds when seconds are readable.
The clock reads 6,00
